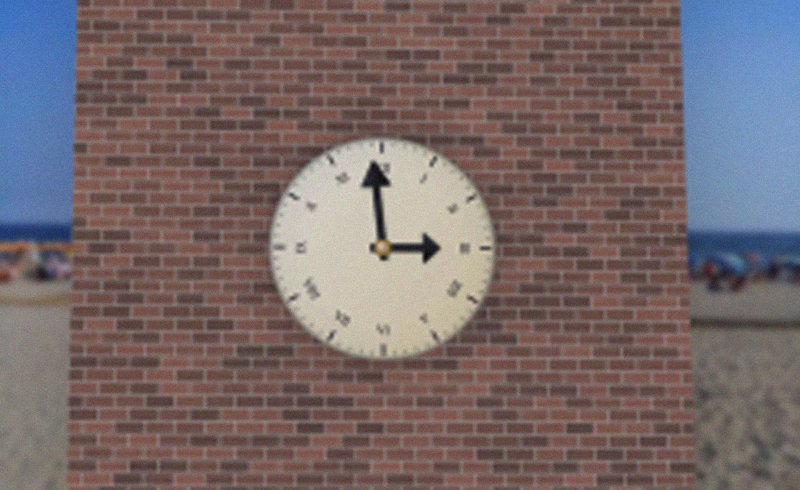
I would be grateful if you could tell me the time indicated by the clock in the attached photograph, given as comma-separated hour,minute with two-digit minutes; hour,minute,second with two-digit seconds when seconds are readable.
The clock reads 2,59
